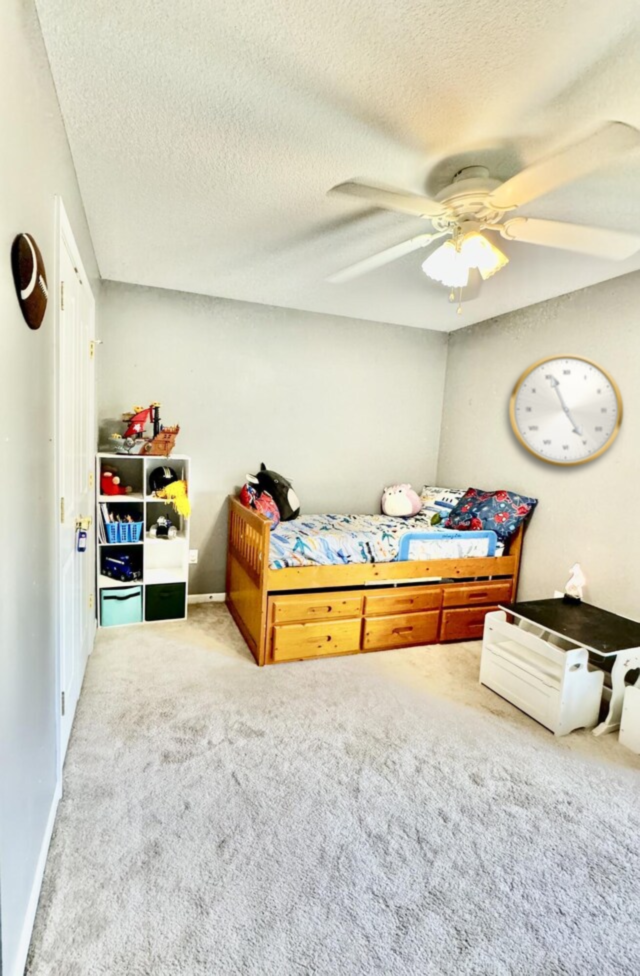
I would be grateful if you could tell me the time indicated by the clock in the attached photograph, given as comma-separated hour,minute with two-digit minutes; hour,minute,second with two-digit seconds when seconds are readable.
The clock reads 4,56
